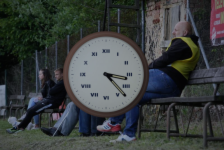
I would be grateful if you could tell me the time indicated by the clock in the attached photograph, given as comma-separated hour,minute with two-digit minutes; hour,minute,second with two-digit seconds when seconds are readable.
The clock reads 3,23
